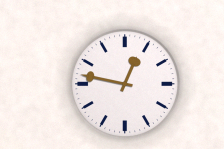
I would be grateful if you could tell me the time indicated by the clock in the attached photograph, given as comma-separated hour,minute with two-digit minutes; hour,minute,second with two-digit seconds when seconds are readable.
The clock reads 12,47
